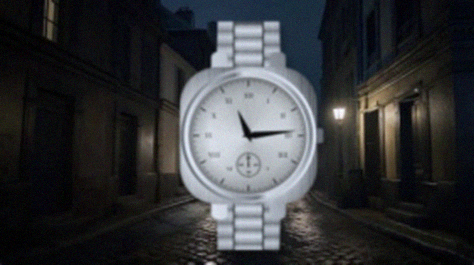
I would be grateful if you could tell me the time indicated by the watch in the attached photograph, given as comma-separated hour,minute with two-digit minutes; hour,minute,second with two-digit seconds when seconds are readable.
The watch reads 11,14
